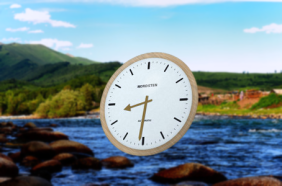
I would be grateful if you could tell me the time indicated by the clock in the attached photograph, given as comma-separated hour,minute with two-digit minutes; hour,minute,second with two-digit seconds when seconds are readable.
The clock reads 8,31
